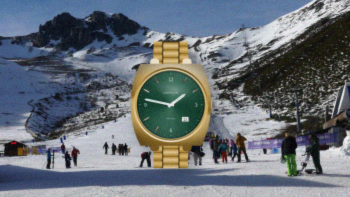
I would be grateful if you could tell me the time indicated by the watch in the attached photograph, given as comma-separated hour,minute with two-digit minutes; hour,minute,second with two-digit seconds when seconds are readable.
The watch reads 1,47
